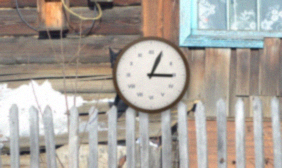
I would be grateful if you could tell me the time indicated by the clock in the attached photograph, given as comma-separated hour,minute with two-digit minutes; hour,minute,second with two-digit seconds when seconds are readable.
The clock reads 3,04
